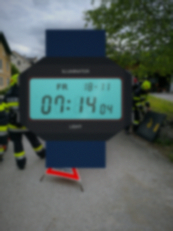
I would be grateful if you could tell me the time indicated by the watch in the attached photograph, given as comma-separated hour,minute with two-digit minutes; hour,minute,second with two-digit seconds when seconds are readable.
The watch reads 7,14
